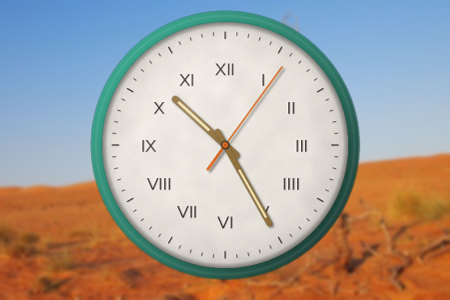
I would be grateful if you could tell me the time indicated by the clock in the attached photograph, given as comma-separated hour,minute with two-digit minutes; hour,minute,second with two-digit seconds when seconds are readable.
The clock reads 10,25,06
